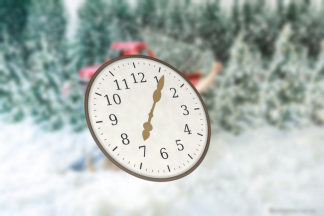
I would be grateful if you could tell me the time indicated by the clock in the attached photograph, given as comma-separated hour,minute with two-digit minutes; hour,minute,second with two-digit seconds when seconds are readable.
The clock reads 7,06
